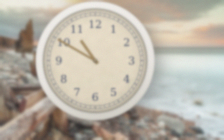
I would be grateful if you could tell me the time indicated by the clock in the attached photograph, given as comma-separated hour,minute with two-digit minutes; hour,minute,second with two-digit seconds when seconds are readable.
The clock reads 10,50
